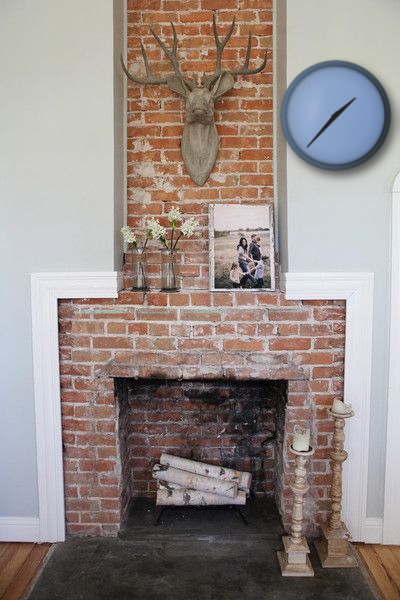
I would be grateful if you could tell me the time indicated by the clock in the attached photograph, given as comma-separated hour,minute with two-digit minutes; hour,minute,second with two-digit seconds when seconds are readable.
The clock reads 1,37
